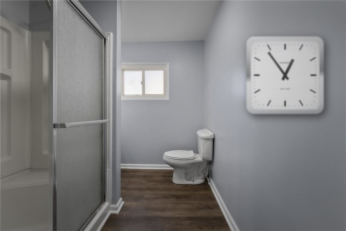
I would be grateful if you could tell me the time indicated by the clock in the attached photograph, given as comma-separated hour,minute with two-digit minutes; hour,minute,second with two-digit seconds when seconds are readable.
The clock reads 12,54
